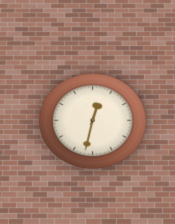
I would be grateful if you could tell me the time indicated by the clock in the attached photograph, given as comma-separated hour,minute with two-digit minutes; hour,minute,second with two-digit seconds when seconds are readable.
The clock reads 12,32
